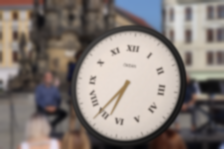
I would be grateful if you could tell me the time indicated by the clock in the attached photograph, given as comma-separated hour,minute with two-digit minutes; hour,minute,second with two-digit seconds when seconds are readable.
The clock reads 6,36
